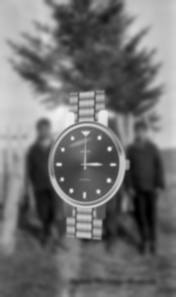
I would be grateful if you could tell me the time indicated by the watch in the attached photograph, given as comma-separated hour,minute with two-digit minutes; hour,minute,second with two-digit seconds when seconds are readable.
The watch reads 3,00
